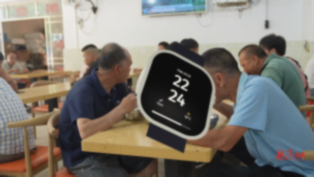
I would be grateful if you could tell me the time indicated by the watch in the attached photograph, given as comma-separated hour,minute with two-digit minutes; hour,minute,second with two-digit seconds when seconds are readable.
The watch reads 22,24
